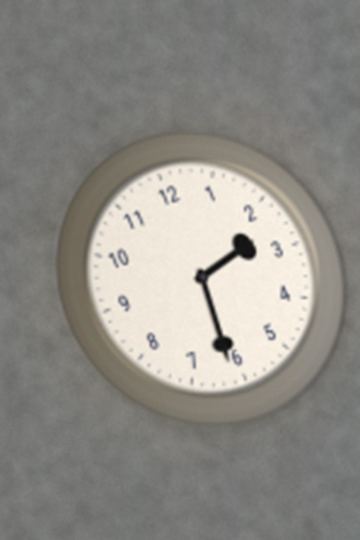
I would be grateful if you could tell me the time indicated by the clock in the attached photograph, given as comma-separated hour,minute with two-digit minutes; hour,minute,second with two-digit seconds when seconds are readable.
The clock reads 2,31
